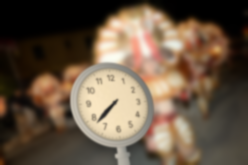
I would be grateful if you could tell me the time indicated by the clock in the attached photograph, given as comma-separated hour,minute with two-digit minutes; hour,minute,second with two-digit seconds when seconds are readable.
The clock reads 7,38
